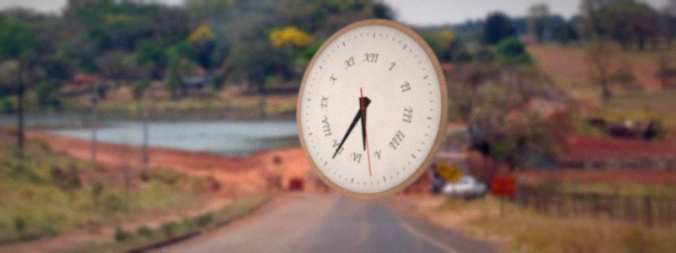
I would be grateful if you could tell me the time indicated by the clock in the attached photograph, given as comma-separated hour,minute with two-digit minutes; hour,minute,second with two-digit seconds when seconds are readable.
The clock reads 5,34,27
